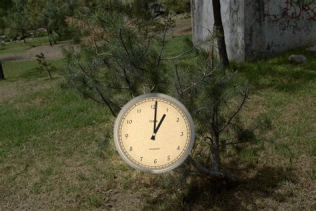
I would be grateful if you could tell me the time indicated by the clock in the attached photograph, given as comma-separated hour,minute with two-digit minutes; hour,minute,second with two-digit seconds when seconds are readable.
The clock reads 1,01
